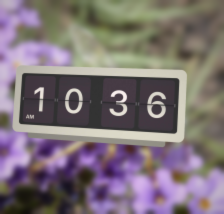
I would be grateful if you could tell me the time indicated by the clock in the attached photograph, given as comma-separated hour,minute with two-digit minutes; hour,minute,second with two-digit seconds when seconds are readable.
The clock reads 10,36
